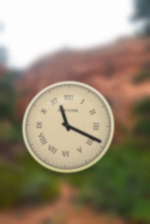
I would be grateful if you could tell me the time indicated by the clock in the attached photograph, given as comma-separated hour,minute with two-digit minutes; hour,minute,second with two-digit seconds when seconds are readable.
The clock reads 11,19
